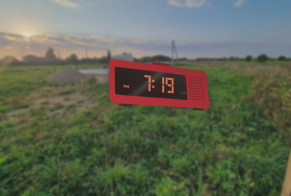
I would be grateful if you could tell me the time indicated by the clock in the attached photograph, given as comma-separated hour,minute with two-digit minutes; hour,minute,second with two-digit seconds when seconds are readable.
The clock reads 7,19
